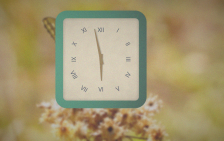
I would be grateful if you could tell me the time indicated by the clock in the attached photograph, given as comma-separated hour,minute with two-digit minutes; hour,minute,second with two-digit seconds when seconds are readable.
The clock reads 5,58
